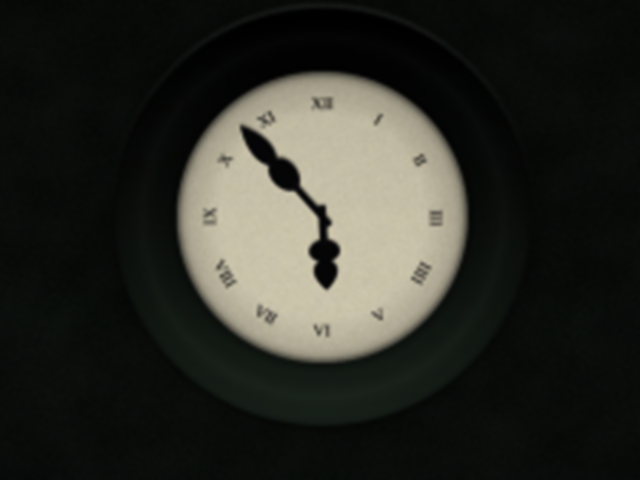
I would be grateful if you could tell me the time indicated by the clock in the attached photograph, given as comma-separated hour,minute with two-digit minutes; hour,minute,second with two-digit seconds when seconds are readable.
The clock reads 5,53
